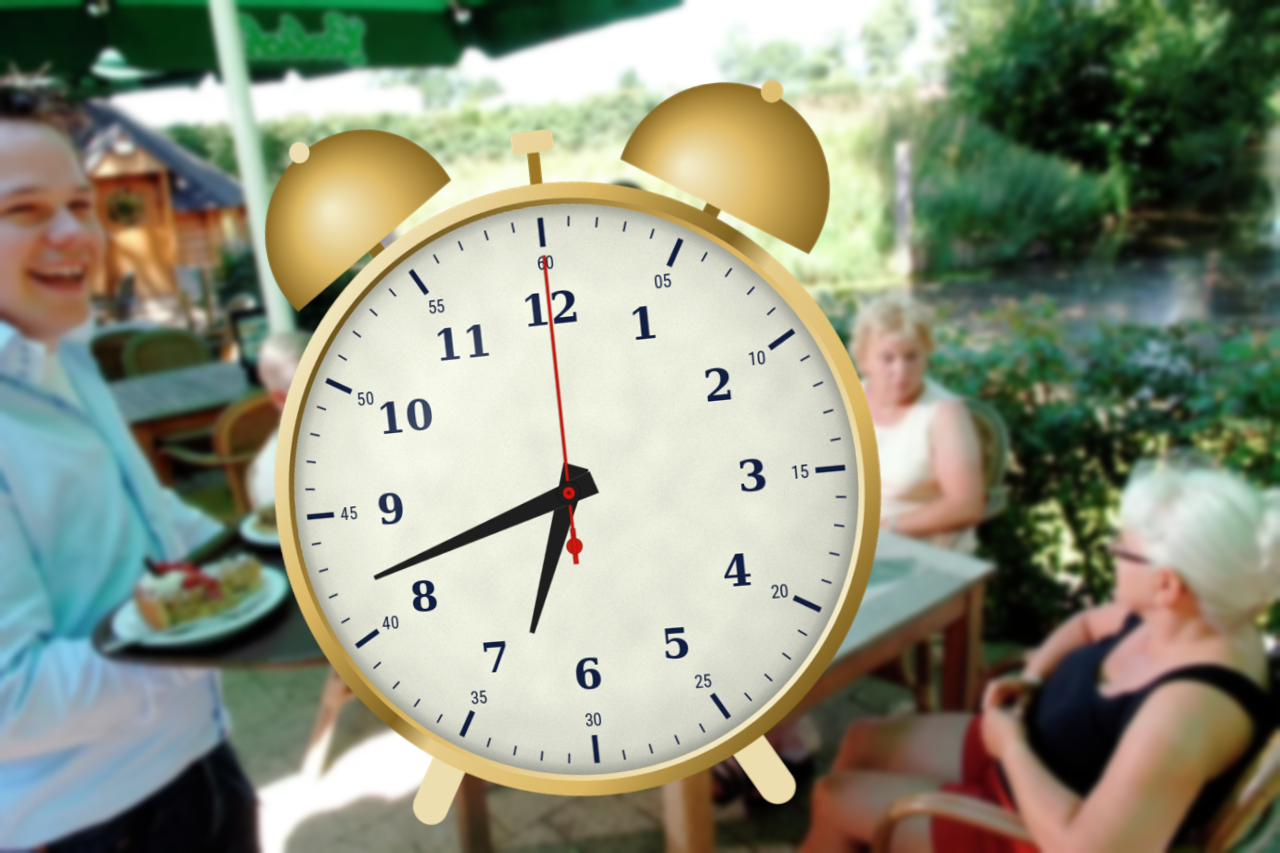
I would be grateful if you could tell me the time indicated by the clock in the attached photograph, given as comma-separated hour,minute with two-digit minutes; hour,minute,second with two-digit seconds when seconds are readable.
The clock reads 6,42,00
